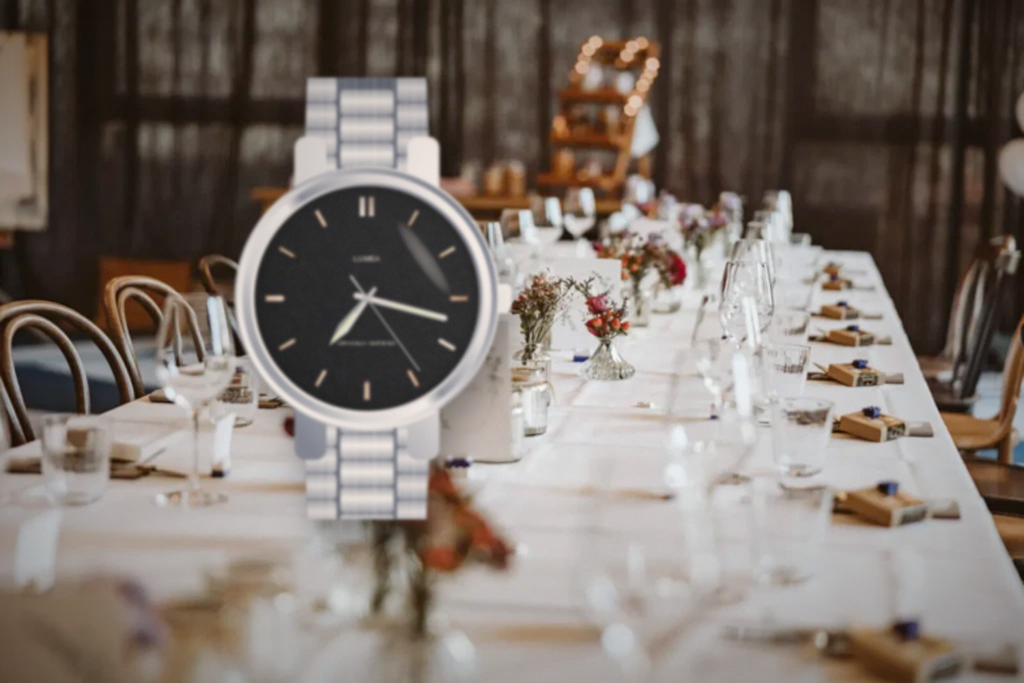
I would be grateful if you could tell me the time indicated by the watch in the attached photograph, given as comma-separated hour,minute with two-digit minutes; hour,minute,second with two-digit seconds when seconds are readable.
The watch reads 7,17,24
